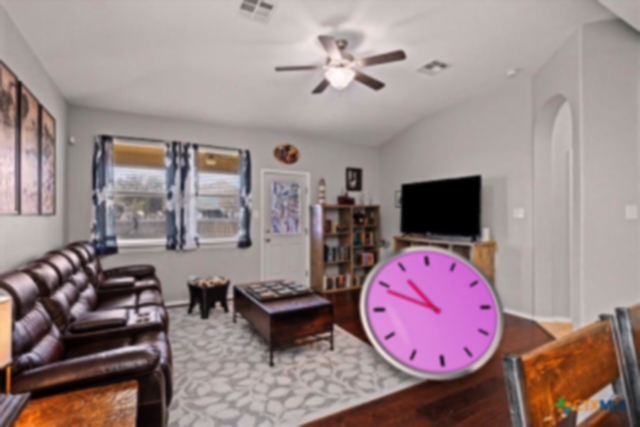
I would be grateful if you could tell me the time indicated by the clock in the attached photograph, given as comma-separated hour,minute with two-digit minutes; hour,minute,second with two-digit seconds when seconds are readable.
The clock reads 10,49
